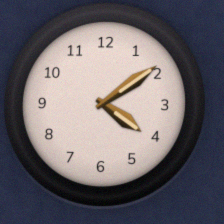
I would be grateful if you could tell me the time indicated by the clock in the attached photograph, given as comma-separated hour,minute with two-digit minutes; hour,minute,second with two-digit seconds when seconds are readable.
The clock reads 4,09
